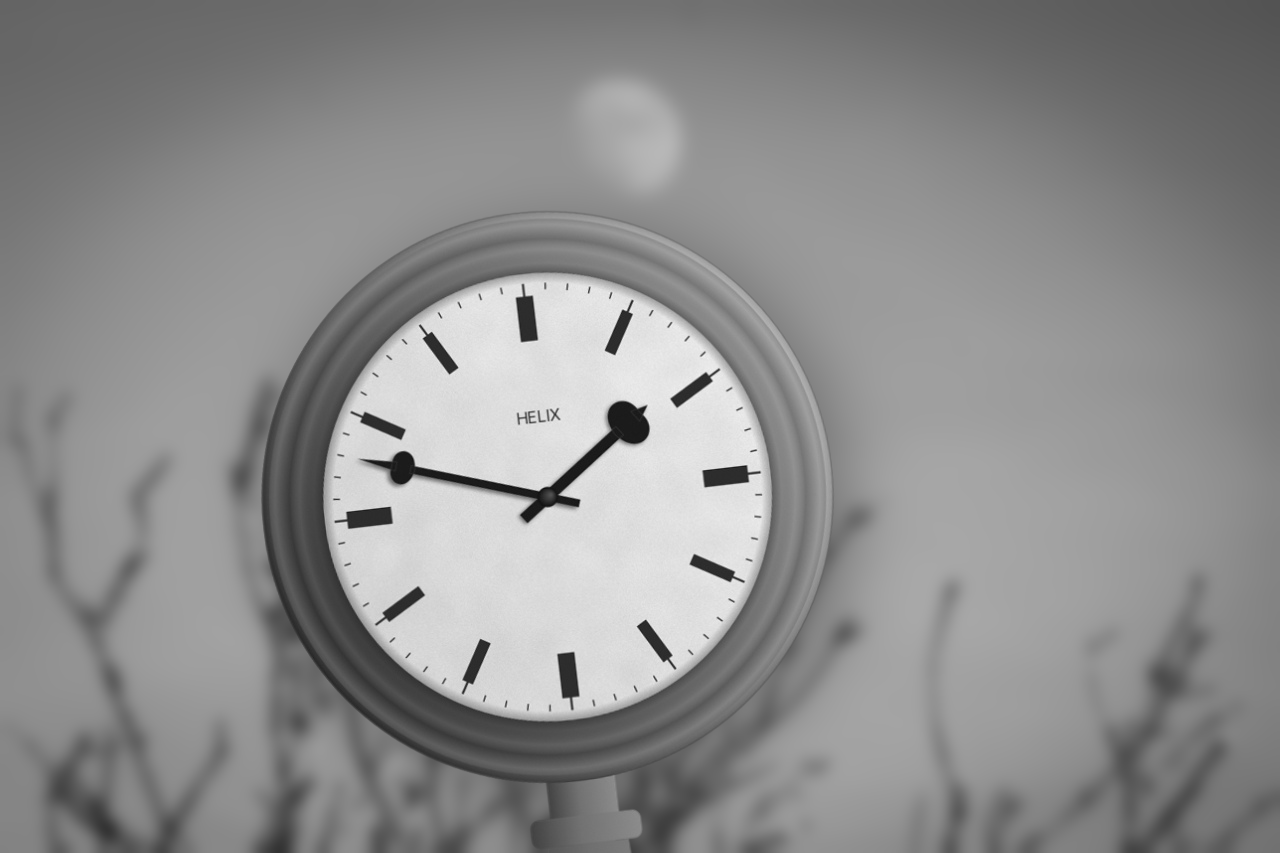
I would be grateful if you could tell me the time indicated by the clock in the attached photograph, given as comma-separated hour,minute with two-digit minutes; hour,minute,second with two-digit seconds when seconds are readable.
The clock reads 1,48
